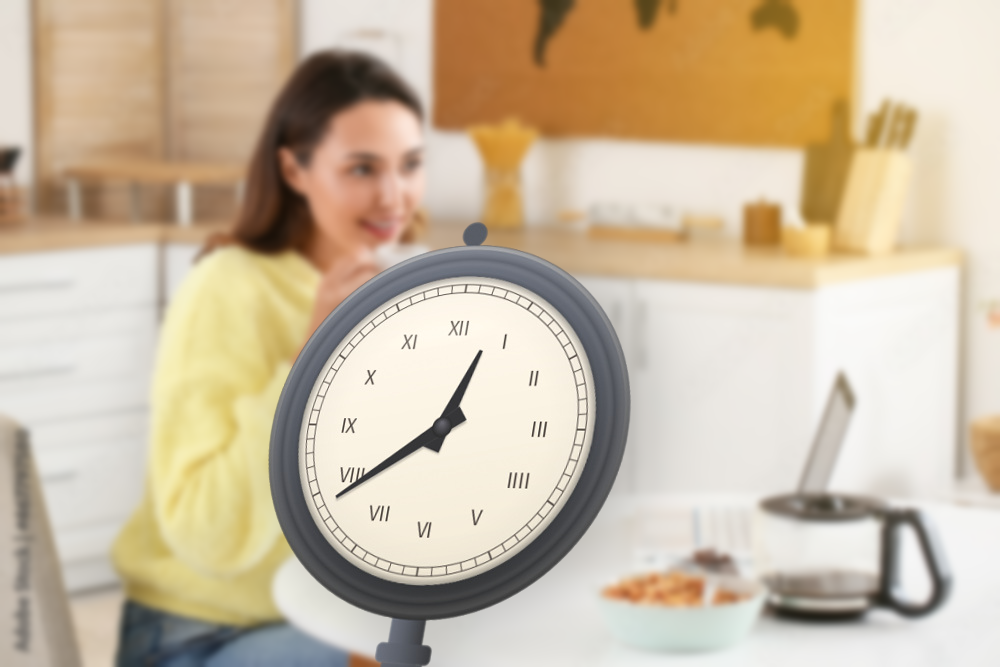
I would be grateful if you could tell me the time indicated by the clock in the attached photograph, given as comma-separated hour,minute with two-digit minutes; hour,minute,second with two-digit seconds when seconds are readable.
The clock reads 12,39
